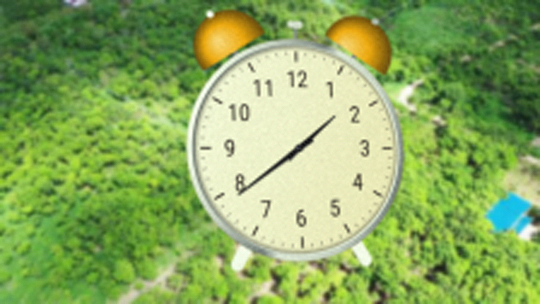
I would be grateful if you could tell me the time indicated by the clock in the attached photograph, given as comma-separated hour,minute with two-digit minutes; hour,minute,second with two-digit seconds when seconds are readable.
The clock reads 1,39
